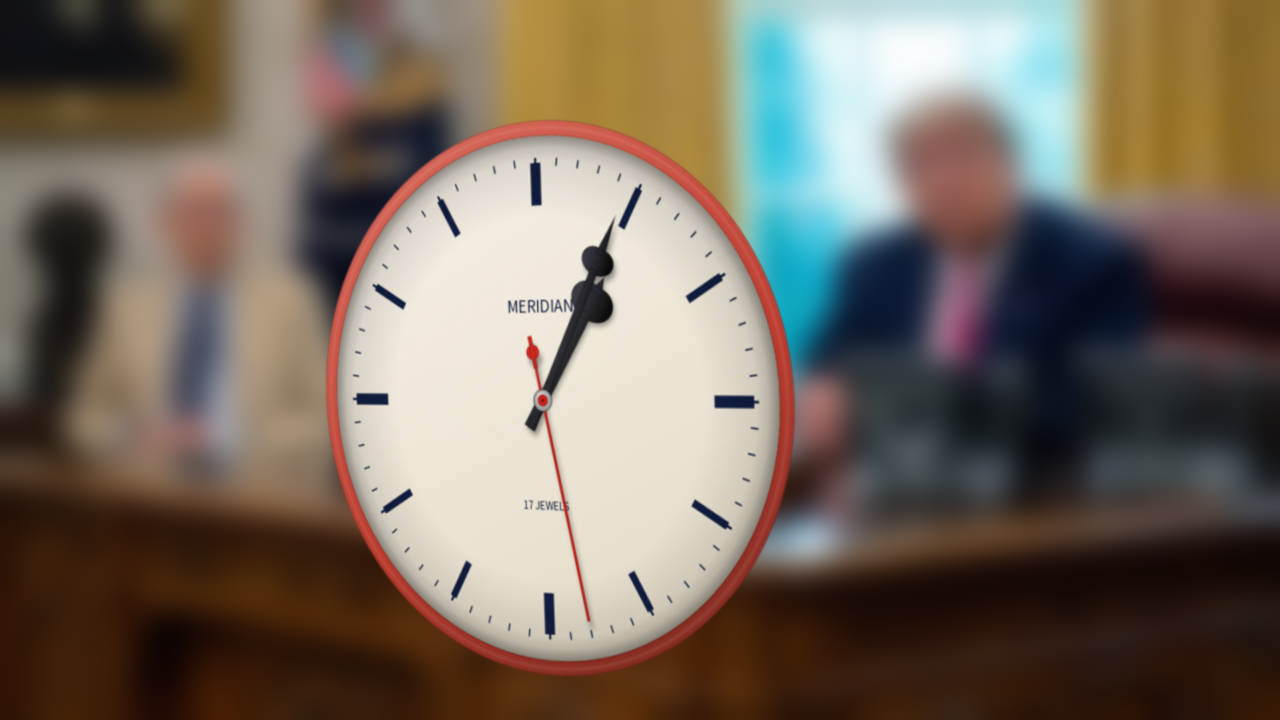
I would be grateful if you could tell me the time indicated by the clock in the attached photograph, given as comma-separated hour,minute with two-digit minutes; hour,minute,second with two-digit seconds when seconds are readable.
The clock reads 1,04,28
